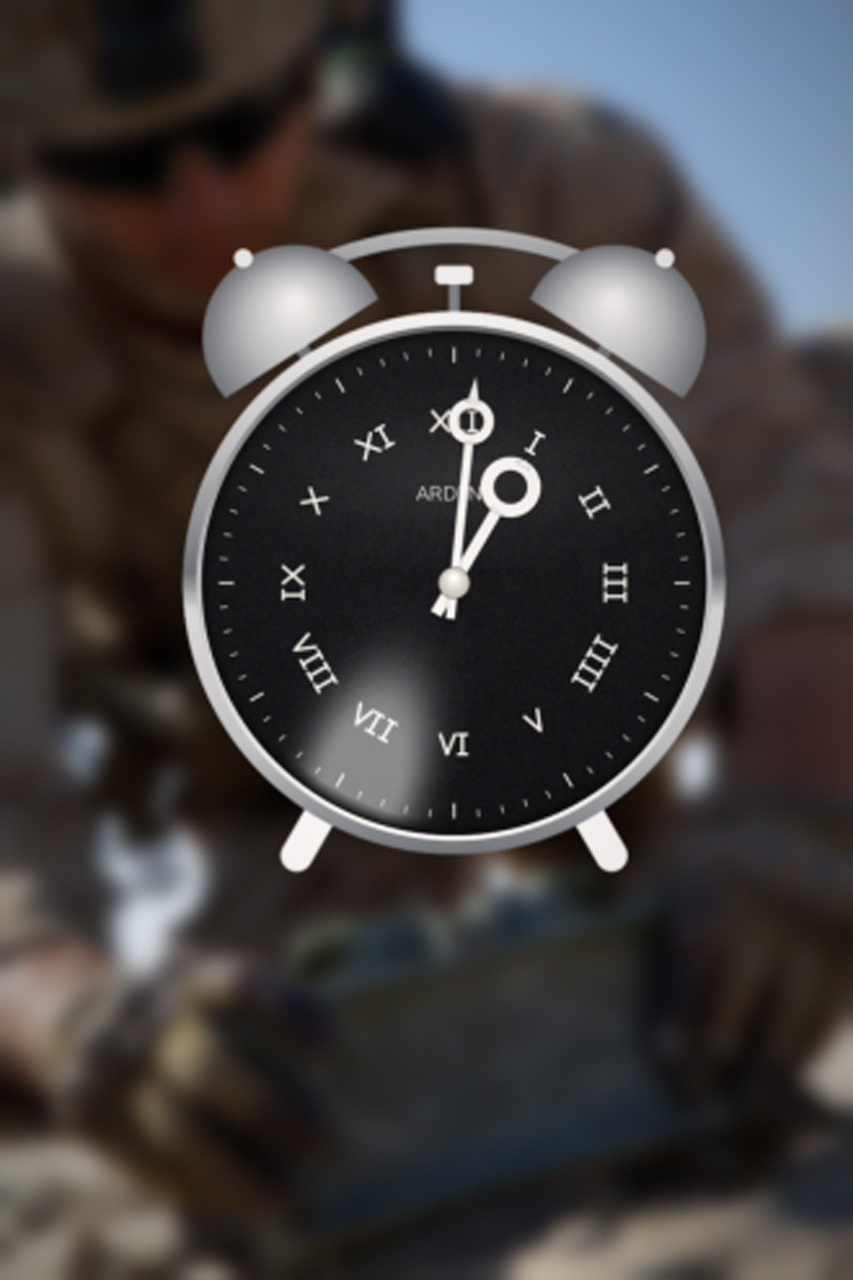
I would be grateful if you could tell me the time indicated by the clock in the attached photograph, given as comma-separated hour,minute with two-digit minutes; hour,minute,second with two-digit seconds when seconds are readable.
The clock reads 1,01
